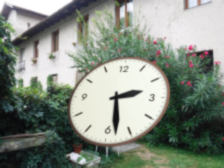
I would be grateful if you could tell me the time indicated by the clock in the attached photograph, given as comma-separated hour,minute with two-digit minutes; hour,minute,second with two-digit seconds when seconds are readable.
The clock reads 2,28
